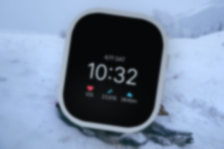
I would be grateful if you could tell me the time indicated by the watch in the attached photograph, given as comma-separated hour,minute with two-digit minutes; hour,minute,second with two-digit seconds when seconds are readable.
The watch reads 10,32
